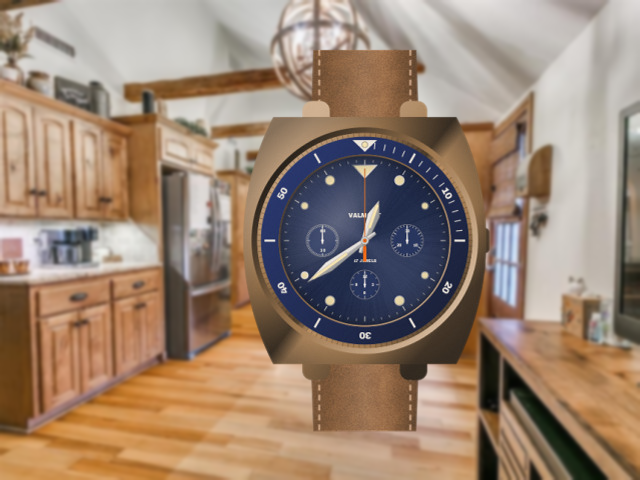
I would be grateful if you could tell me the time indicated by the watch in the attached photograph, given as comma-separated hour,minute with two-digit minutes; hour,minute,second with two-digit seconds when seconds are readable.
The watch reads 12,39
